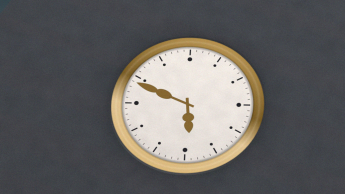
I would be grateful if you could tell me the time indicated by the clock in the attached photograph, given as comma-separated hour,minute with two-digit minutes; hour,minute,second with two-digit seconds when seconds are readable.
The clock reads 5,49
